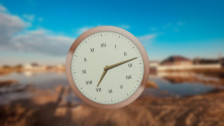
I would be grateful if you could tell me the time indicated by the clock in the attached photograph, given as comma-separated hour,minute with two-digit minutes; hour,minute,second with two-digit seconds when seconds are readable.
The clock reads 7,13
